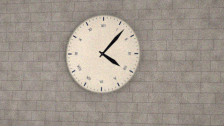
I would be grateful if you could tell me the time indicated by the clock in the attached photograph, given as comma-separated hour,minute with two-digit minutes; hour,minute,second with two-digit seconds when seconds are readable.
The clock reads 4,07
